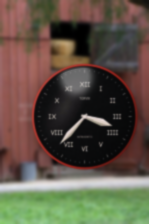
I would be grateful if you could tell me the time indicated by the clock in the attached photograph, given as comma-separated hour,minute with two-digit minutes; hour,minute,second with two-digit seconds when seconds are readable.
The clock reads 3,37
